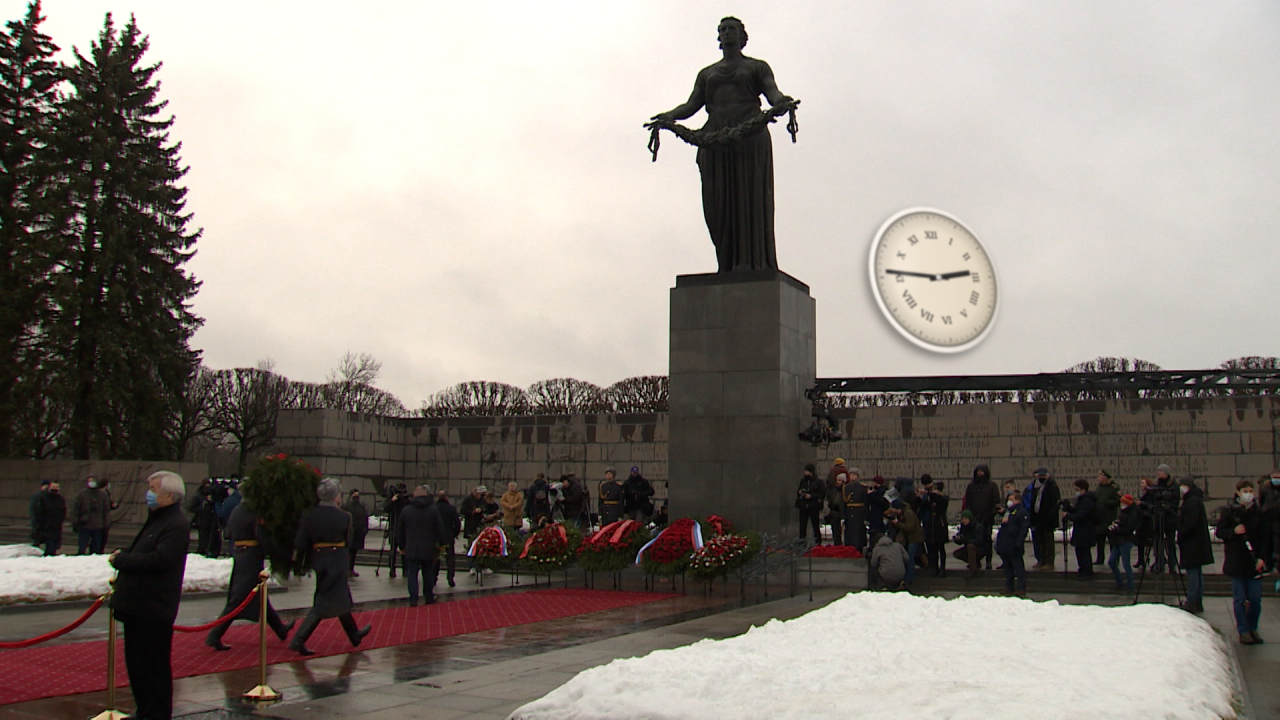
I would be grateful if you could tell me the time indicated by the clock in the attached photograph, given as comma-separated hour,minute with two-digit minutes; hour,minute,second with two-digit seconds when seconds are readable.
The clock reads 2,46
